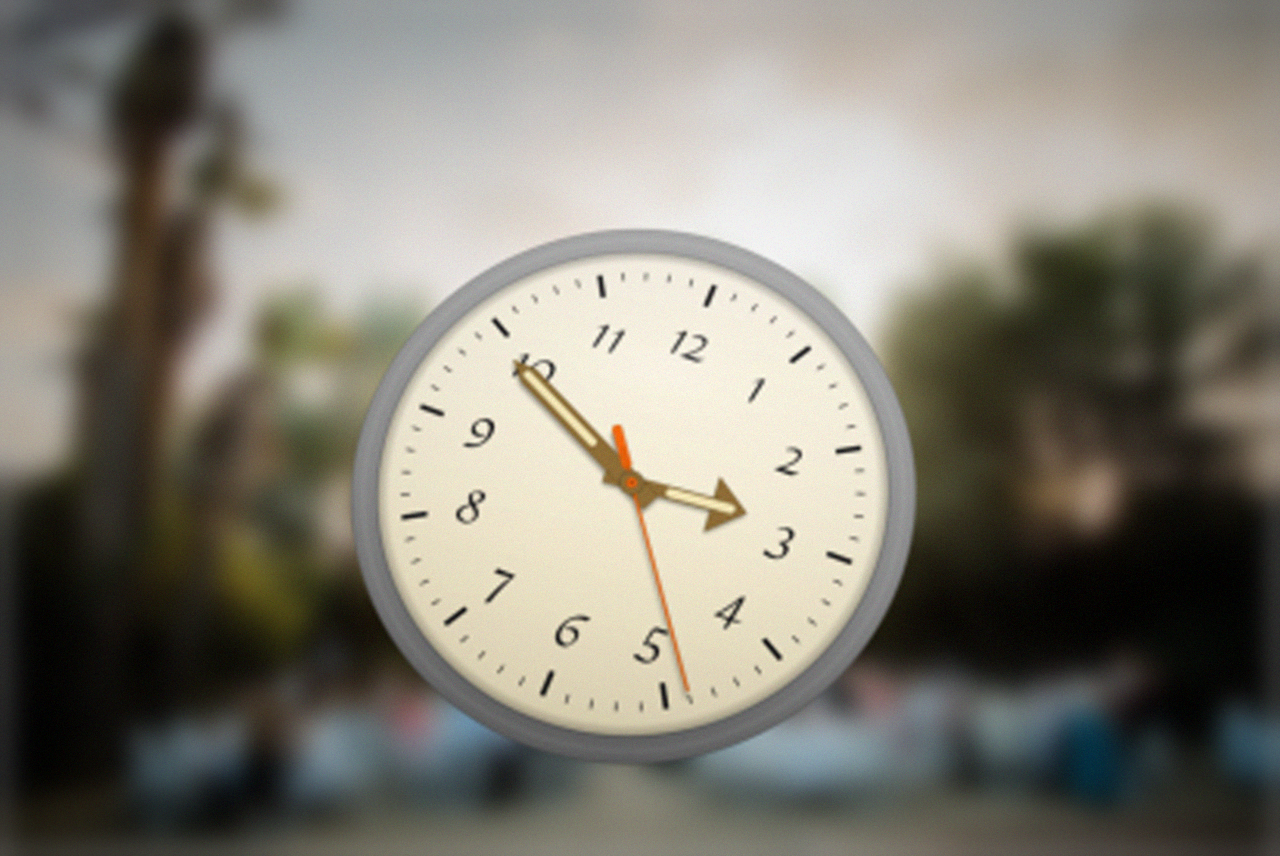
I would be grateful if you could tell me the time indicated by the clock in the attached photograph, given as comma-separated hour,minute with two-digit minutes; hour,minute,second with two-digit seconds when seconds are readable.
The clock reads 2,49,24
